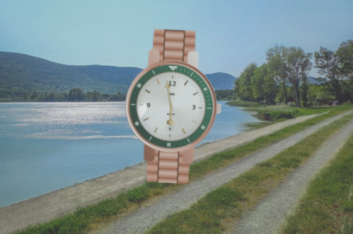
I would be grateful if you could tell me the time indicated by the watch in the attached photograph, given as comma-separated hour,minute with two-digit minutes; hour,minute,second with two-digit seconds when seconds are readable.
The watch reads 5,58
